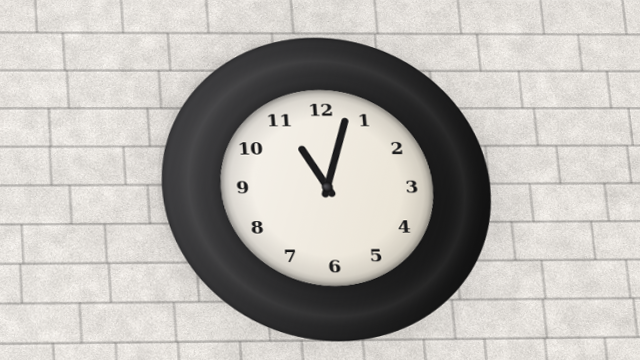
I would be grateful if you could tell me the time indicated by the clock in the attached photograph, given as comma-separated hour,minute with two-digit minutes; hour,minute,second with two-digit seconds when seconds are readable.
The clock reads 11,03
